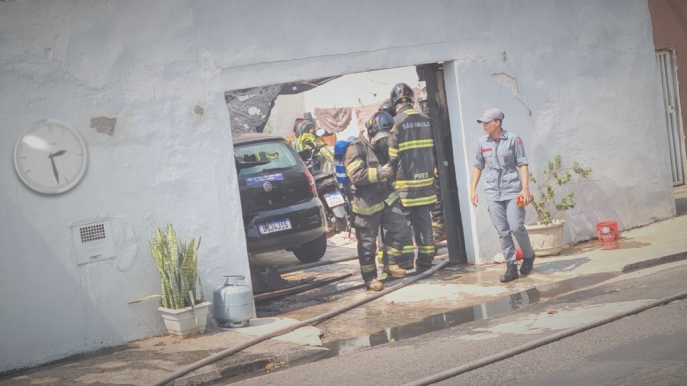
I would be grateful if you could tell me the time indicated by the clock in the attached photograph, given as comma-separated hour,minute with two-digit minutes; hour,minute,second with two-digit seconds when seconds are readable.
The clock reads 2,28
